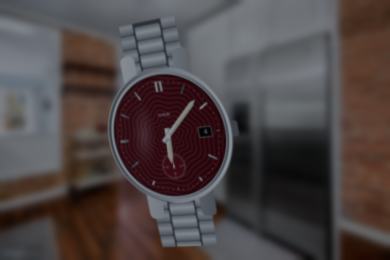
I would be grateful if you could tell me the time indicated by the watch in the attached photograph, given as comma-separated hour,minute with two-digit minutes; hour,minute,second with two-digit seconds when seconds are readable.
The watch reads 6,08
